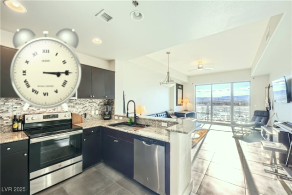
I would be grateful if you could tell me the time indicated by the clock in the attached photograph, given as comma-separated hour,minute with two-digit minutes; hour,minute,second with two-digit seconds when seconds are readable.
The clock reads 3,15
